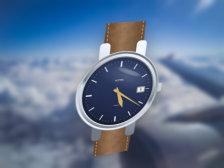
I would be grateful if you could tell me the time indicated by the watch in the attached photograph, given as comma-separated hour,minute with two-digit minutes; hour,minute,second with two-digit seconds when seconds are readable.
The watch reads 5,21
